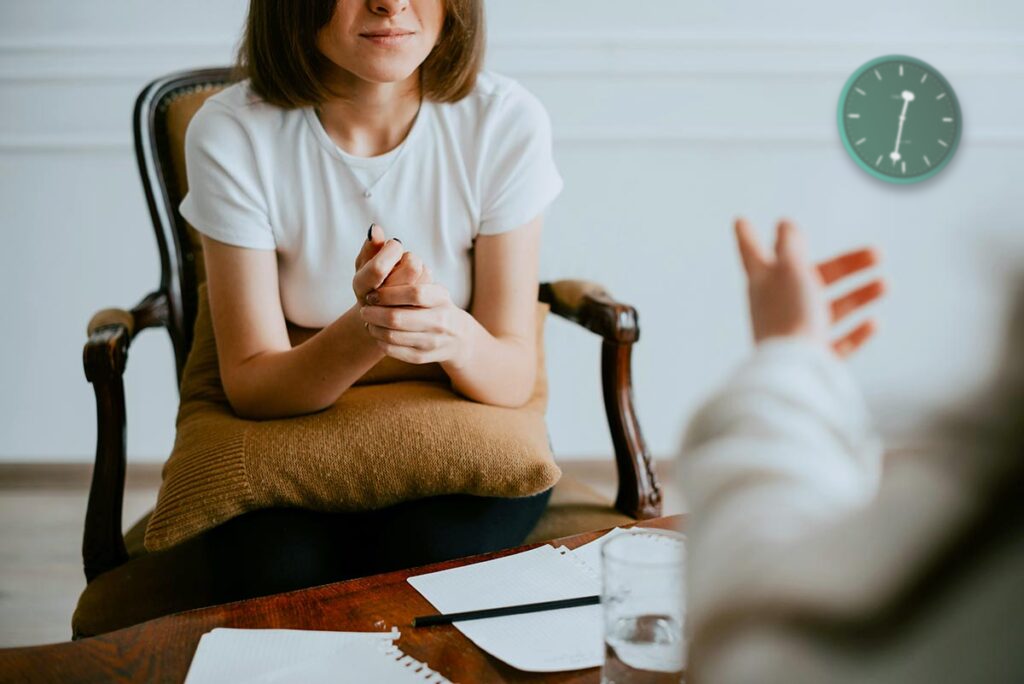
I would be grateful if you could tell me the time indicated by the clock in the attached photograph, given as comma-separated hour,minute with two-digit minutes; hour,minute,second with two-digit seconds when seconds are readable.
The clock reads 12,32
